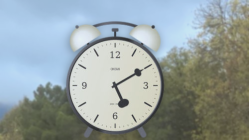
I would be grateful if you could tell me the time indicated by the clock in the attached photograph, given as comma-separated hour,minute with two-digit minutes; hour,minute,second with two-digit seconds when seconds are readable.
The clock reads 5,10
